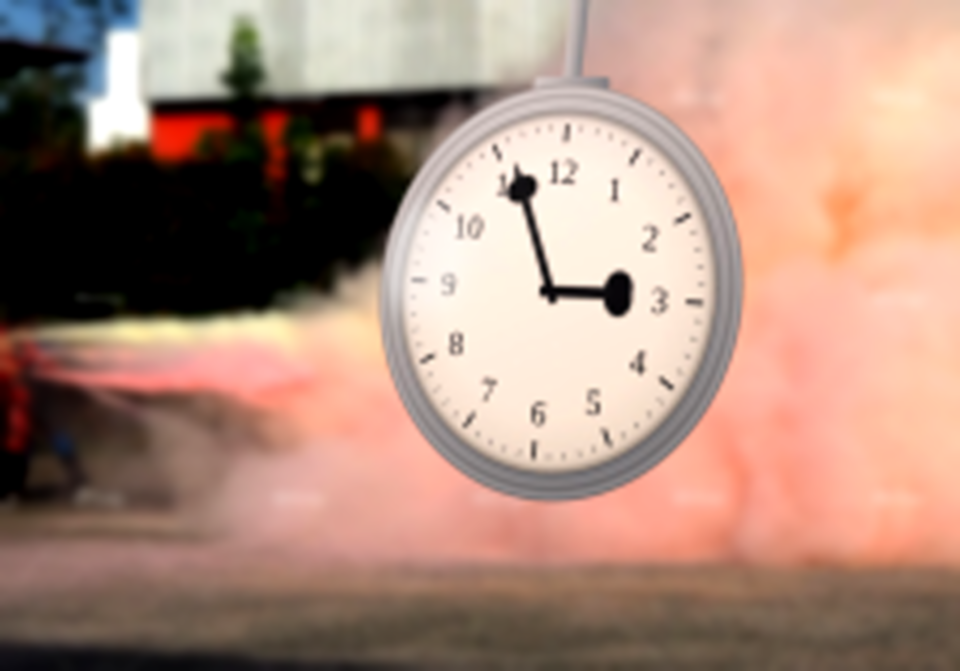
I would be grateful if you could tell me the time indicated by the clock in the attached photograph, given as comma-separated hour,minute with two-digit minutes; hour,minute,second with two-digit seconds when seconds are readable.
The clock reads 2,56
